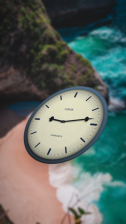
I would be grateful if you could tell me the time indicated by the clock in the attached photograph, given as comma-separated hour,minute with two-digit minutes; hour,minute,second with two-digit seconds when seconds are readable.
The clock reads 9,13
